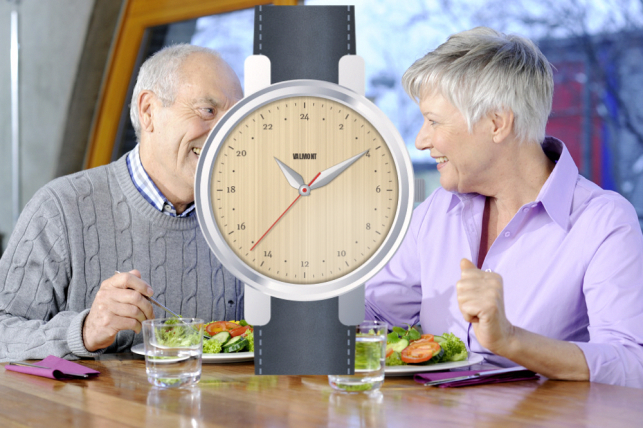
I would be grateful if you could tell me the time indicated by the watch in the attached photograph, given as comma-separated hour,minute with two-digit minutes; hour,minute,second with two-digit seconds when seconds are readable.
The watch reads 21,09,37
